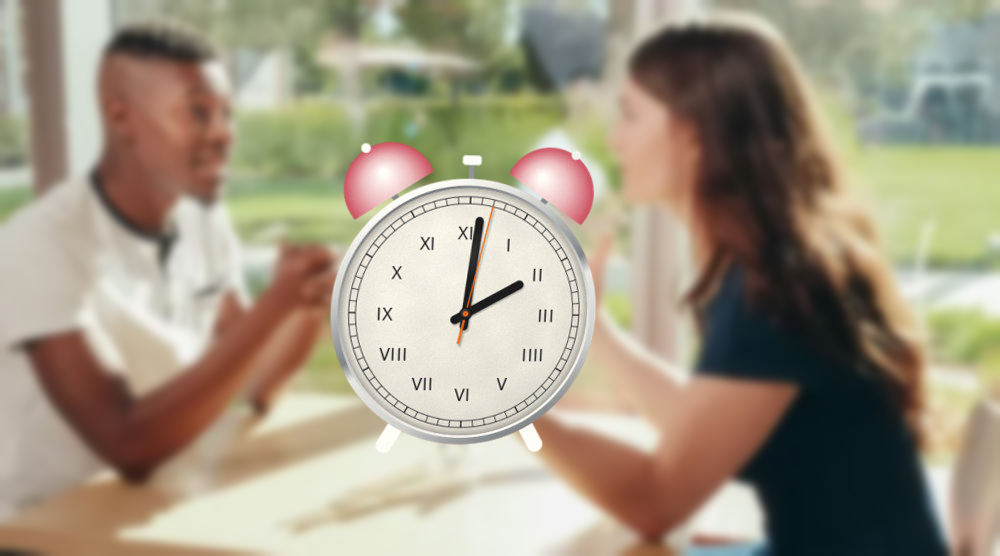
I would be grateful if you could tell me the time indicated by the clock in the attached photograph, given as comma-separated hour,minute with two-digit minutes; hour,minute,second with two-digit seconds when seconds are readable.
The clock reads 2,01,02
